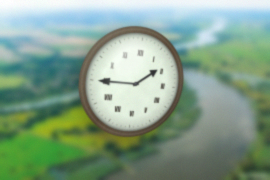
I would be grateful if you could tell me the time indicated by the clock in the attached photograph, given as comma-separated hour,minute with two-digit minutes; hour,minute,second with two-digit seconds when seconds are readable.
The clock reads 1,45
